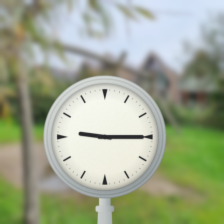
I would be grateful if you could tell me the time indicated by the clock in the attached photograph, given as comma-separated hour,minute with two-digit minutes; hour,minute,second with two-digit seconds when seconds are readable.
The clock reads 9,15
